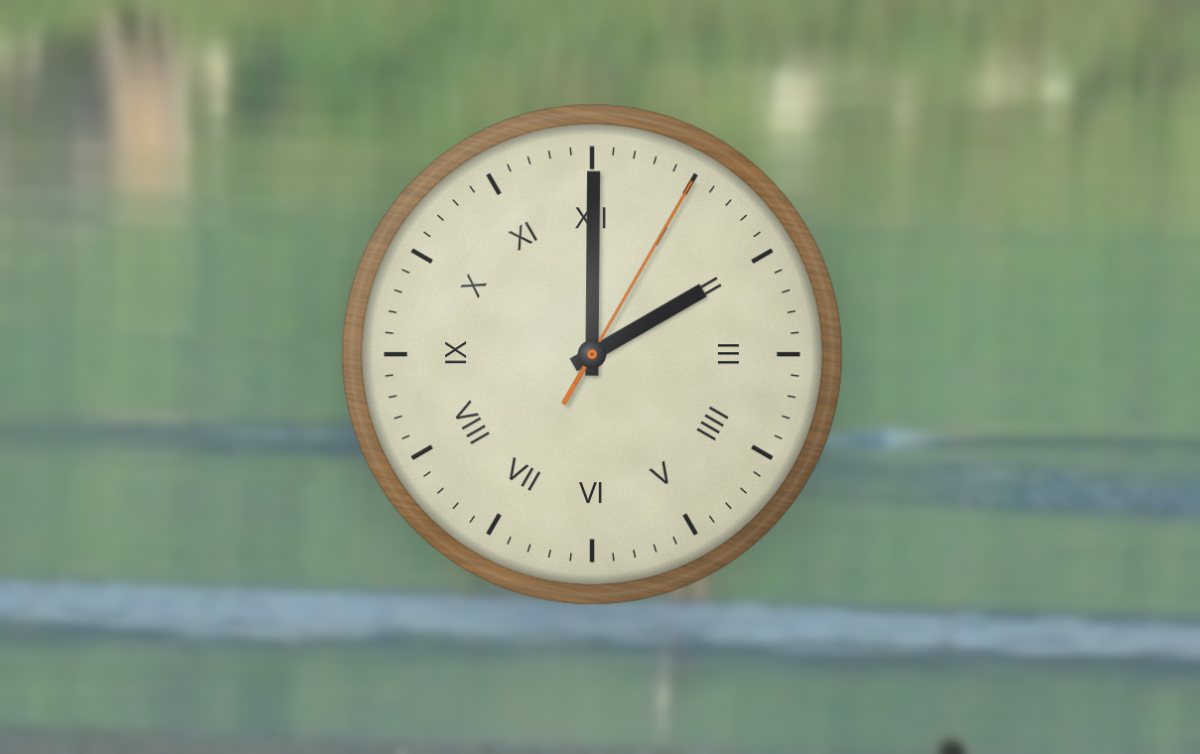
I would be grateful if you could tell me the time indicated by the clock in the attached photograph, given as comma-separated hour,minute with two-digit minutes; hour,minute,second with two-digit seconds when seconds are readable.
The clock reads 2,00,05
